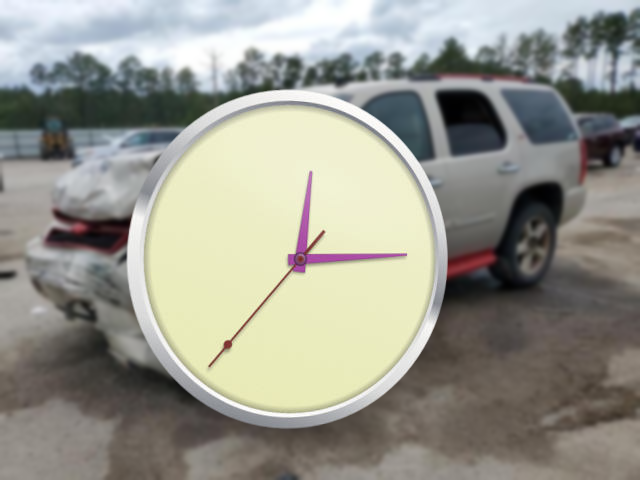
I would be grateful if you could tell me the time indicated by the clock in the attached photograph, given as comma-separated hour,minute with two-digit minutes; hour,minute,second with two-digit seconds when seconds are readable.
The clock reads 12,14,37
